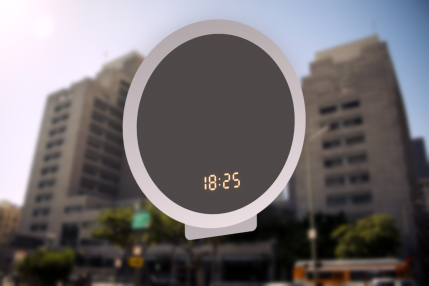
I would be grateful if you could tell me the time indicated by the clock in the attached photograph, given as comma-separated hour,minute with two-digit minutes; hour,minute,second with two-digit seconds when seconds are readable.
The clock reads 18,25
